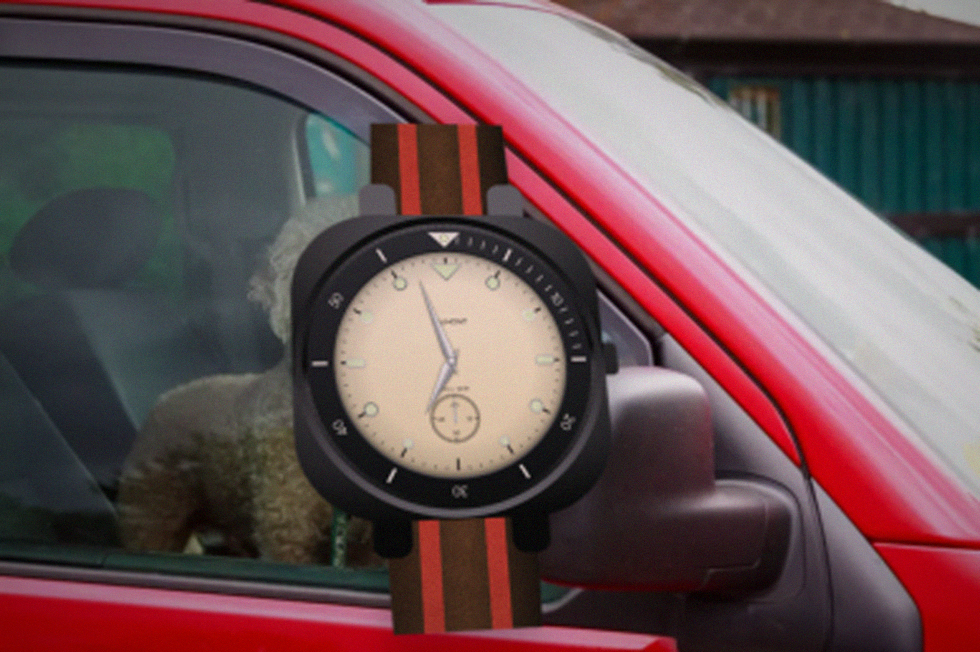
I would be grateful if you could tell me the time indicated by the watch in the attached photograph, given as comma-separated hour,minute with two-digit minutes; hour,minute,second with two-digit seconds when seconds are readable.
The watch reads 6,57
